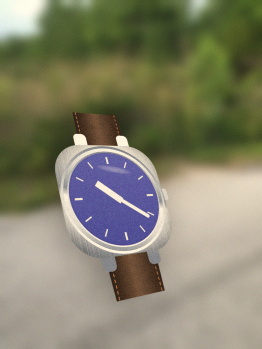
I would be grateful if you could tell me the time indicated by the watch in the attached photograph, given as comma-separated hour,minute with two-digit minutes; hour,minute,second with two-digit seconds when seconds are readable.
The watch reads 10,21
